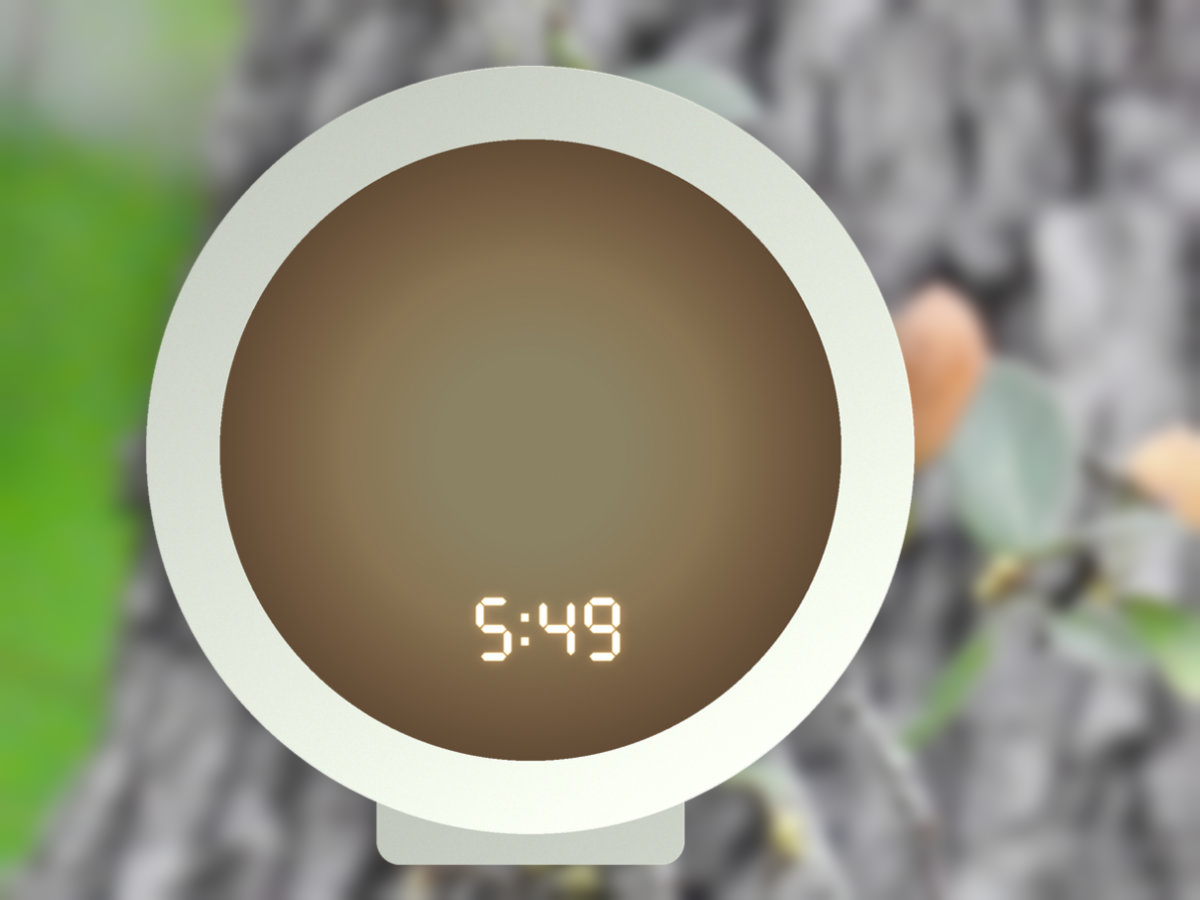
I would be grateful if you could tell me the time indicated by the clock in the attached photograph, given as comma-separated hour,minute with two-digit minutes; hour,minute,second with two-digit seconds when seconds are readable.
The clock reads 5,49
